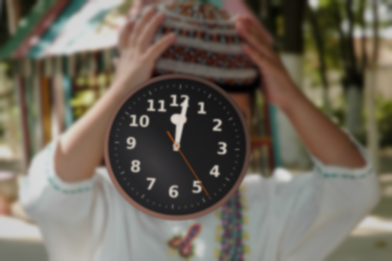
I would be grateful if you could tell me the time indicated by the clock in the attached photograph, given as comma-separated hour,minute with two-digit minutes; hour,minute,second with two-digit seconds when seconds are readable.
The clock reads 12,01,24
